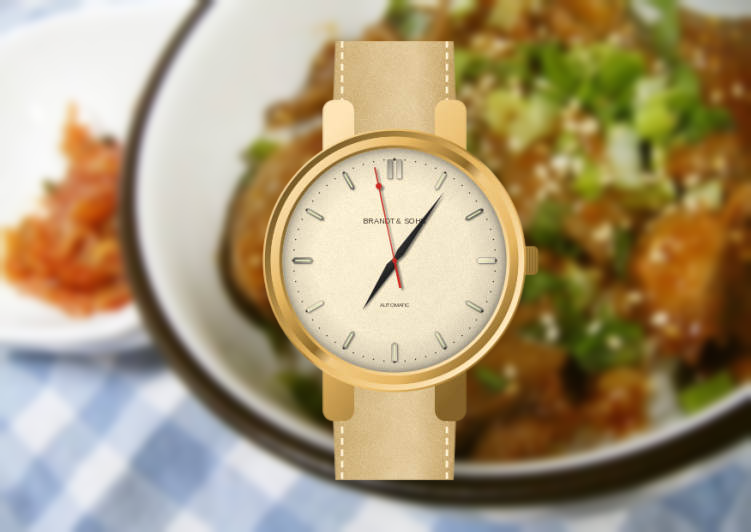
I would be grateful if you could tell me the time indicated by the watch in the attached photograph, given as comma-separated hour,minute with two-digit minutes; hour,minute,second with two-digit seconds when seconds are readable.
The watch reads 7,05,58
